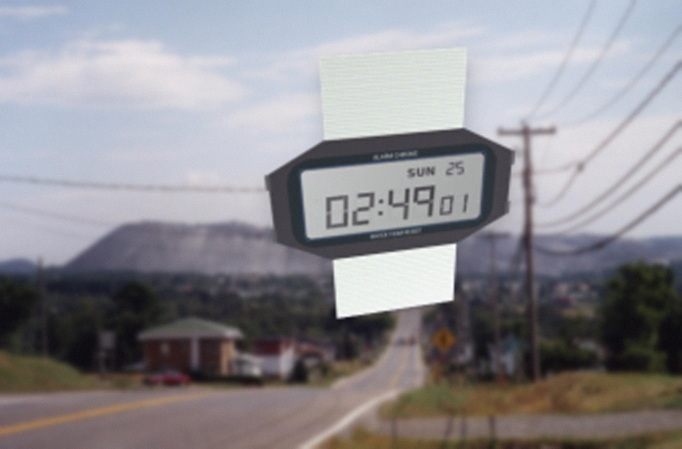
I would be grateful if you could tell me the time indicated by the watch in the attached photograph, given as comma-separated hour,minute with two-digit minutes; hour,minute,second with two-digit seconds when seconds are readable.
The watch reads 2,49,01
